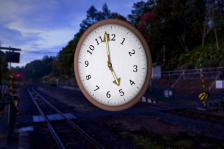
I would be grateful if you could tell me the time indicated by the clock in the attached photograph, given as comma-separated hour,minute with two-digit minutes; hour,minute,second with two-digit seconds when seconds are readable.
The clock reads 4,58
